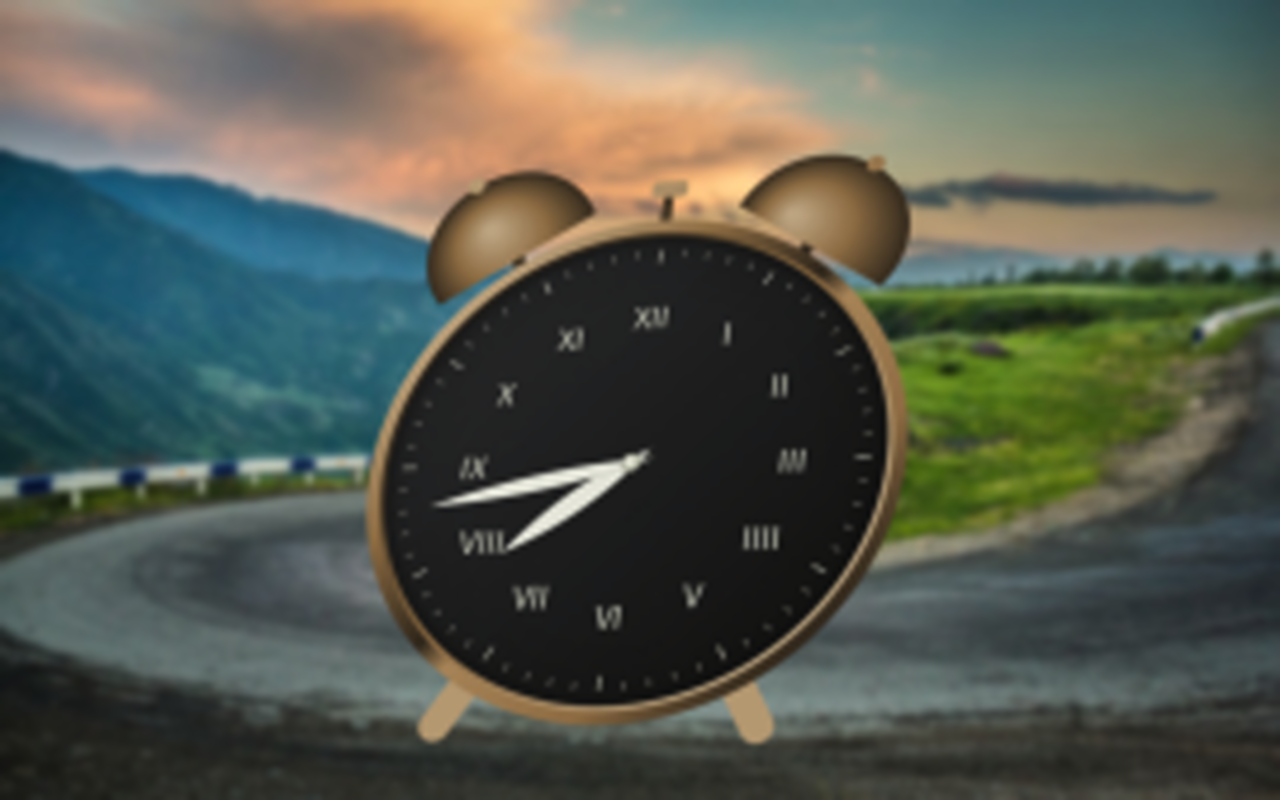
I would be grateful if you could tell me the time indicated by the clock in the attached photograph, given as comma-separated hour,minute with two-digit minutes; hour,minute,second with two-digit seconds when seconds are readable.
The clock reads 7,43
